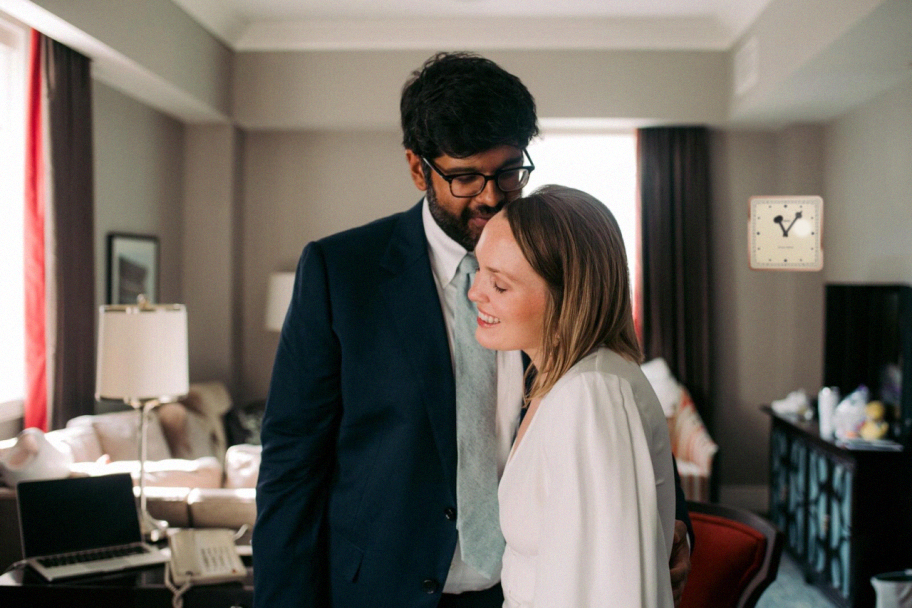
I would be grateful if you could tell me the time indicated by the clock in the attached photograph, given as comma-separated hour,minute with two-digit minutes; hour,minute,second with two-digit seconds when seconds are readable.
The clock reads 11,06
